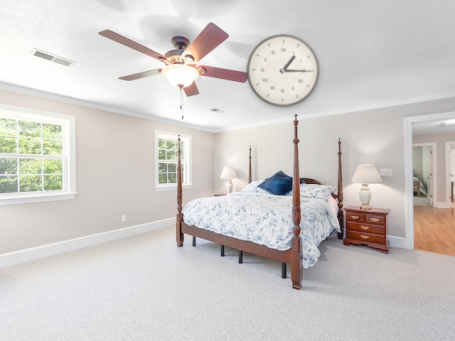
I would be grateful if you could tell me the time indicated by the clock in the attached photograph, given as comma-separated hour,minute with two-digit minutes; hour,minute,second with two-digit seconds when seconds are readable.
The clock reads 1,15
